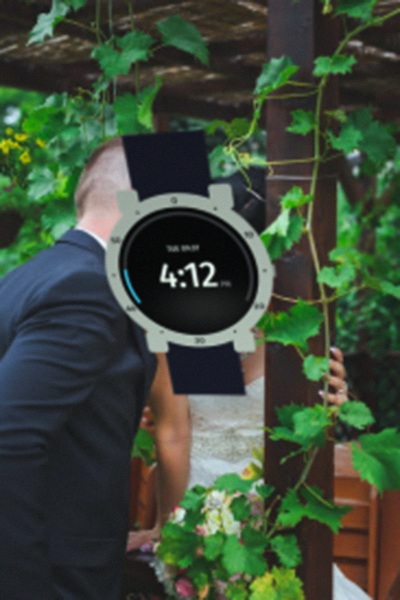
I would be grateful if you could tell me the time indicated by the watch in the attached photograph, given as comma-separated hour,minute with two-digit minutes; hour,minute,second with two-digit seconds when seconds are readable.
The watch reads 4,12
